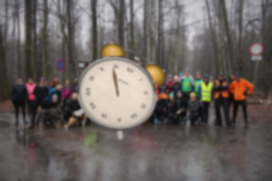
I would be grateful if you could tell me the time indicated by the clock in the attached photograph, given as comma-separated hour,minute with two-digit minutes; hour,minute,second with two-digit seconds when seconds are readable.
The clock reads 10,54
